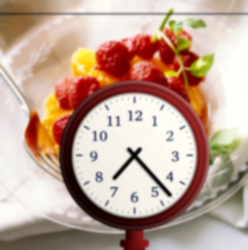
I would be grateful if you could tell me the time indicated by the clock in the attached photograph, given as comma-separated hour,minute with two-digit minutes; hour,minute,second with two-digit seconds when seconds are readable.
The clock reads 7,23
